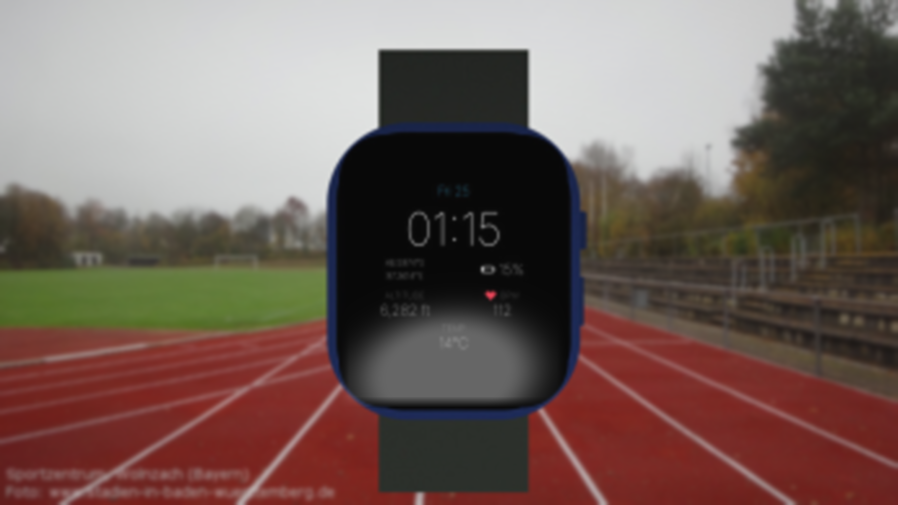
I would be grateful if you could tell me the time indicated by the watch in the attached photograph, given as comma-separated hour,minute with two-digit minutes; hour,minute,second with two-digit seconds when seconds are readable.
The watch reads 1,15
